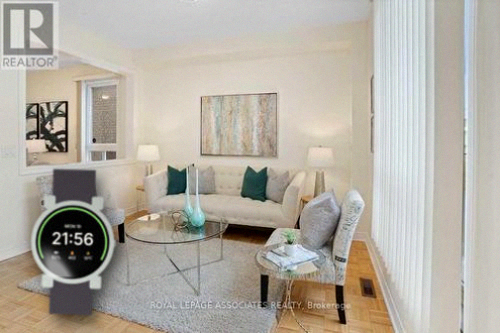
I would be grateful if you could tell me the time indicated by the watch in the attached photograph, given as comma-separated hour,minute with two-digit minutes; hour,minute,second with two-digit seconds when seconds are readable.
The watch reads 21,56
